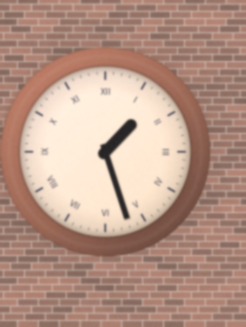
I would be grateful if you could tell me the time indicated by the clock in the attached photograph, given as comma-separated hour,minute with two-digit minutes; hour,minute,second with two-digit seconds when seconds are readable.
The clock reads 1,27
